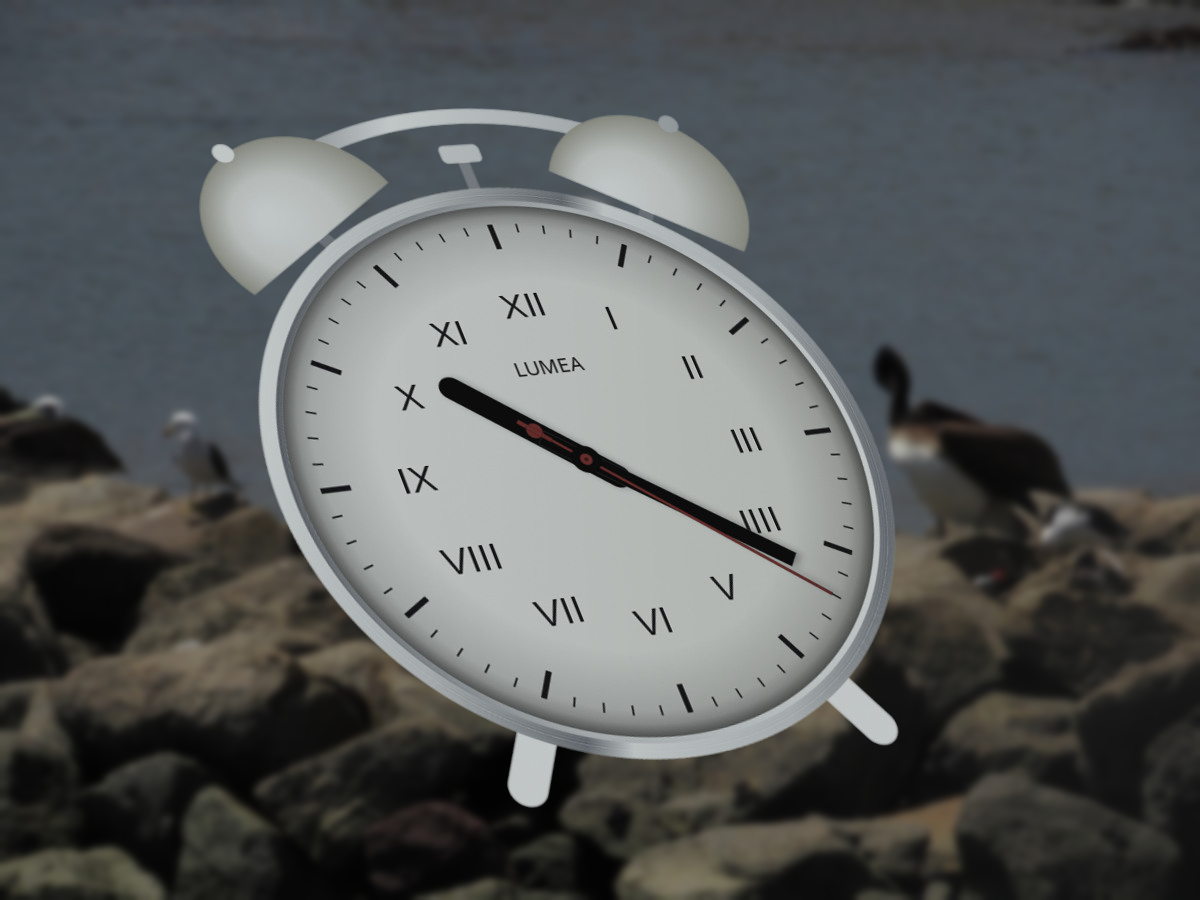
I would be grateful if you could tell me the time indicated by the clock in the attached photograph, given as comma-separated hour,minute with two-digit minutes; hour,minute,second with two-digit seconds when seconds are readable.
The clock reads 10,21,22
